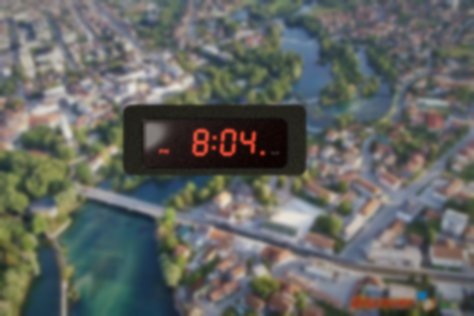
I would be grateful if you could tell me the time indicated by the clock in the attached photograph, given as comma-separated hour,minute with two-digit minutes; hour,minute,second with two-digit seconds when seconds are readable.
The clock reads 8,04
